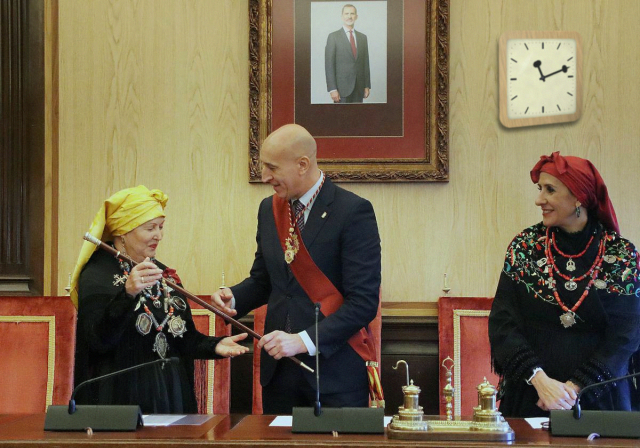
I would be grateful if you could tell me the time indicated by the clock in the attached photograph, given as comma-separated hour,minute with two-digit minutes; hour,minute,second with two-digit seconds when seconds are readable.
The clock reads 11,12
